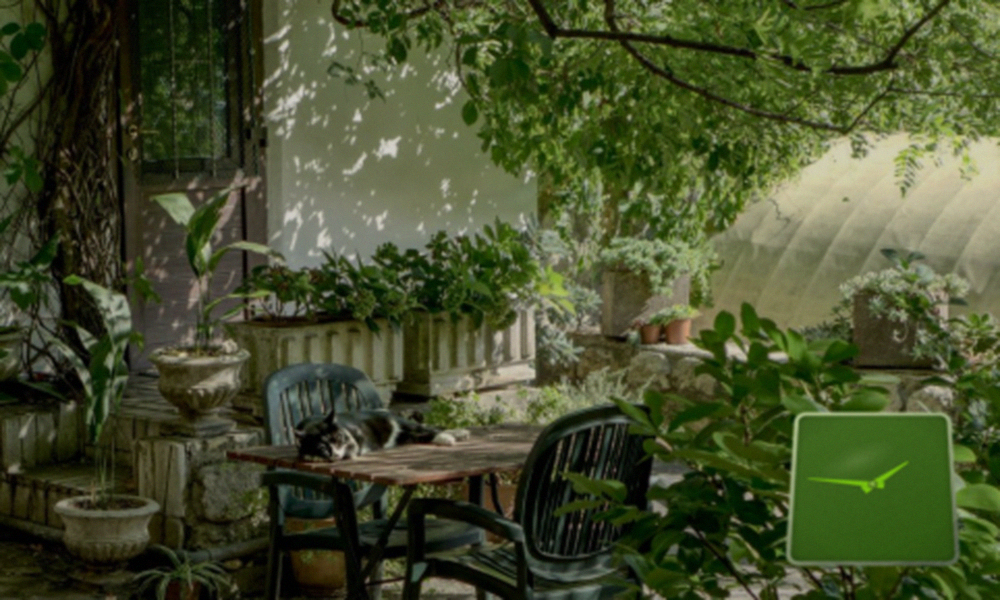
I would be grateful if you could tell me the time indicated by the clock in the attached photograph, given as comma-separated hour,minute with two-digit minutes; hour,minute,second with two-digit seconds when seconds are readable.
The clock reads 1,46
